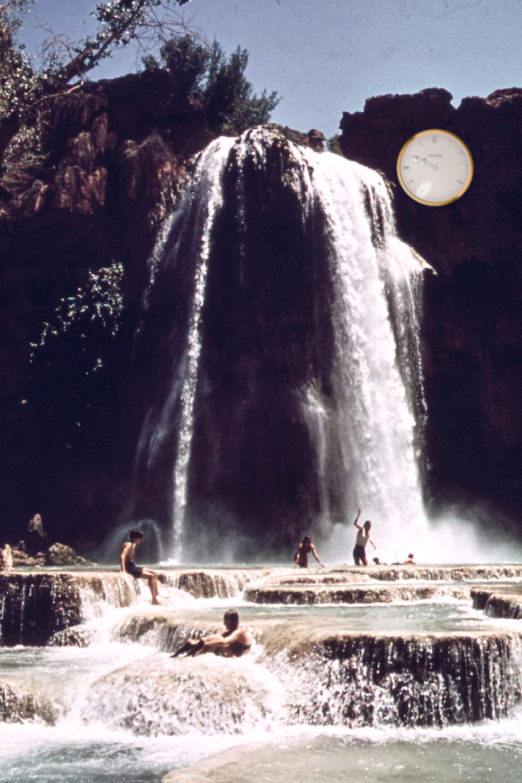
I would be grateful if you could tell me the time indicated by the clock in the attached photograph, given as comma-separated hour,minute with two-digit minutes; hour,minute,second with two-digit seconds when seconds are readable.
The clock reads 9,49
